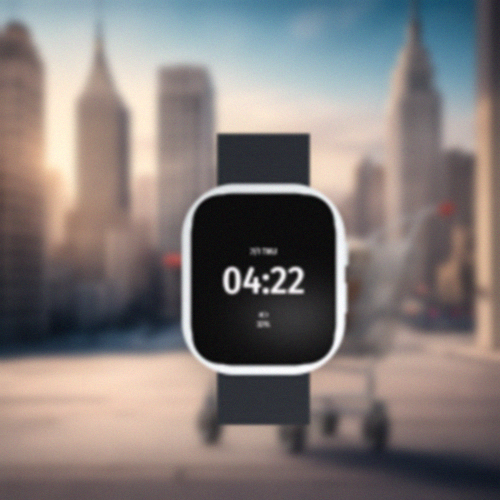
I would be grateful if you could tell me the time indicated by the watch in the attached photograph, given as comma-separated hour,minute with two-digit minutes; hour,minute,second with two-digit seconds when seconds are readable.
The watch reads 4,22
